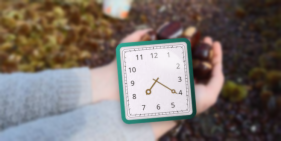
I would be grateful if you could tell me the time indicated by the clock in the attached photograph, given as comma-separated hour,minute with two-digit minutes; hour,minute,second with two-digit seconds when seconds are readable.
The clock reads 7,21
